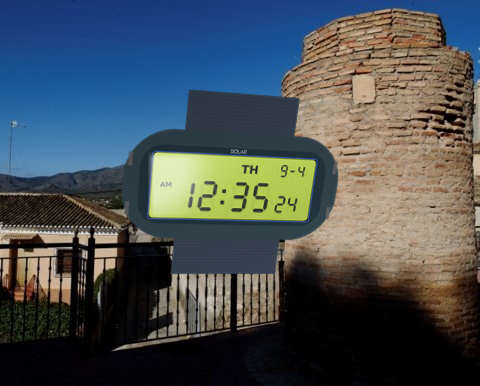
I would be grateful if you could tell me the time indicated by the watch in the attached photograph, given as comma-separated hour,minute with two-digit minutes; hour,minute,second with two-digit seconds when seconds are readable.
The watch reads 12,35,24
